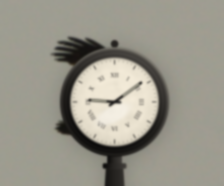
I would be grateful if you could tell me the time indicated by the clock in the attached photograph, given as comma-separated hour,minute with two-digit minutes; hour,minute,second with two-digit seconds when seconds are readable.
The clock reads 9,09
